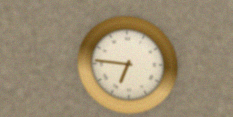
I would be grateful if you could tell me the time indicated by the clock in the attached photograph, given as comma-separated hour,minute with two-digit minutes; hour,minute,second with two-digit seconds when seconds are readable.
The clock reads 6,46
